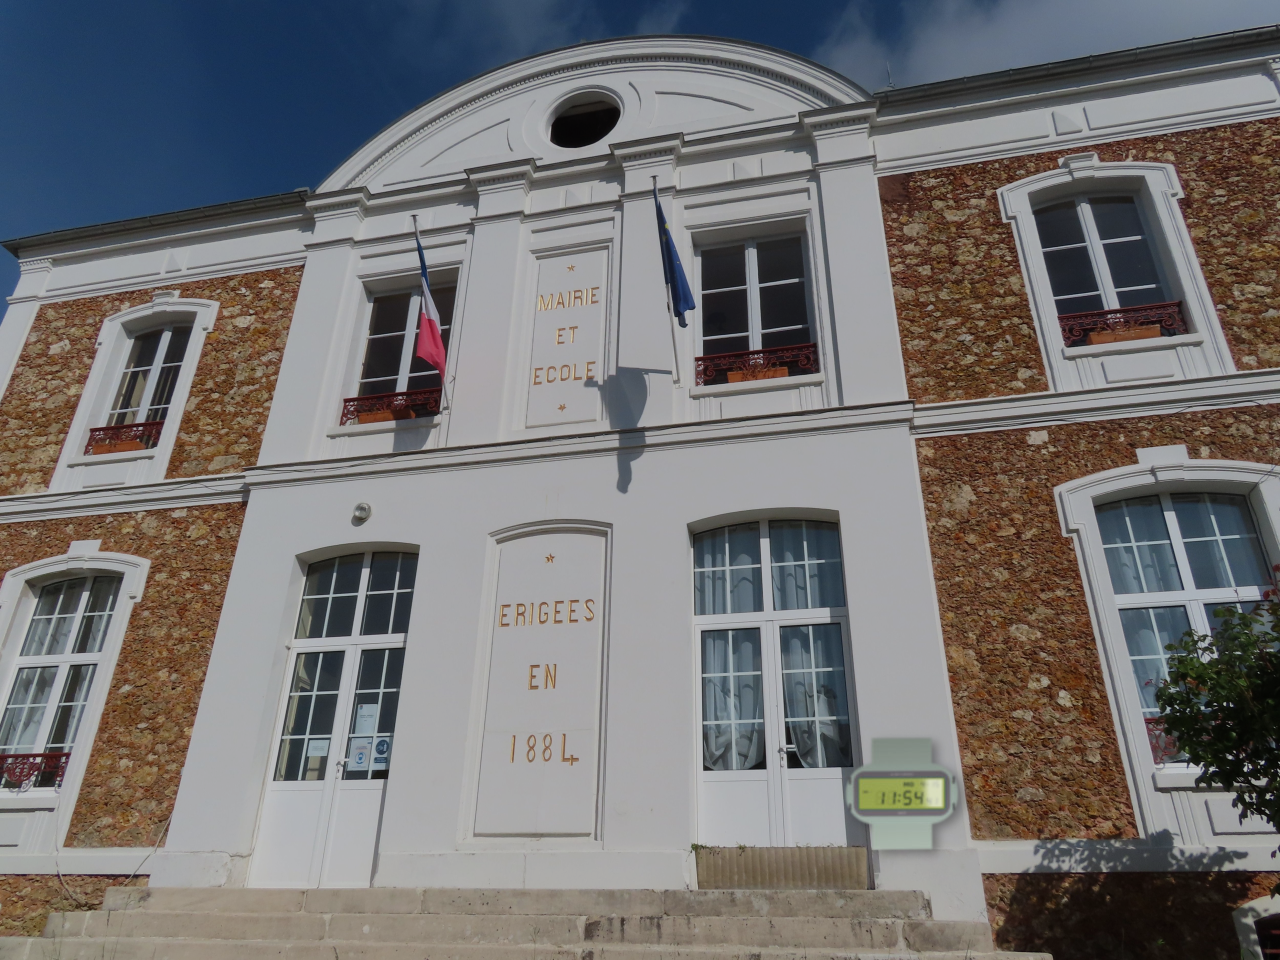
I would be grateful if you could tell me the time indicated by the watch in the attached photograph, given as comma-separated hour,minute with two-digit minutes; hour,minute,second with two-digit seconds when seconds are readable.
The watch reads 11,54
